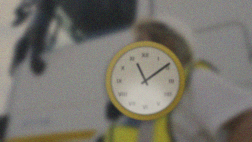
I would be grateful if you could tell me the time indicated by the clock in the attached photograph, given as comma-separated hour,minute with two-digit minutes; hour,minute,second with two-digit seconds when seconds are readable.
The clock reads 11,09
